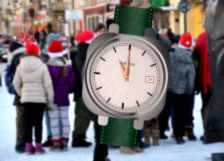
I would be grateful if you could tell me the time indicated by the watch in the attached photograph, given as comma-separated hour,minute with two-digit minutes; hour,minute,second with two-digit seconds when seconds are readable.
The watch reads 11,00
